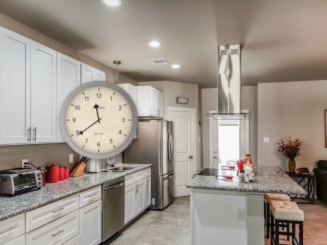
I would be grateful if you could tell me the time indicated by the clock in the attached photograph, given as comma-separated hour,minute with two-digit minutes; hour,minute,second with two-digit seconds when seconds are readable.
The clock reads 11,39
